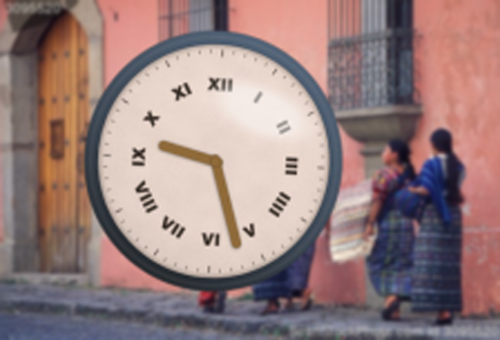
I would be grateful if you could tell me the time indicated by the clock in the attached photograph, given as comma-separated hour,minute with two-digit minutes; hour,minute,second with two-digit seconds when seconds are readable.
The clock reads 9,27
